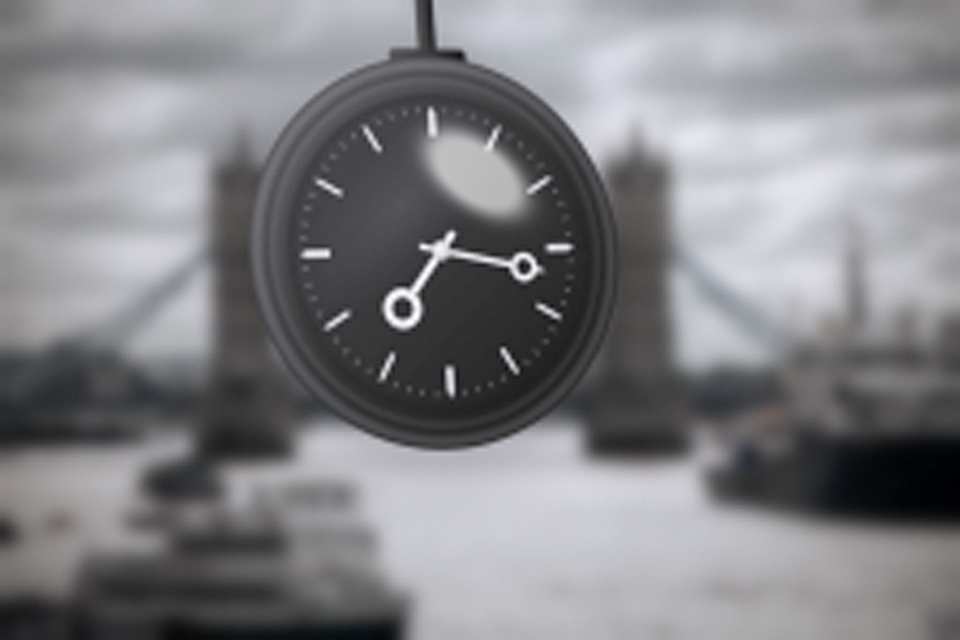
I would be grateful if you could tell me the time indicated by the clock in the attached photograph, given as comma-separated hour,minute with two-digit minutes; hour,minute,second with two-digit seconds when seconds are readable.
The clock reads 7,17
